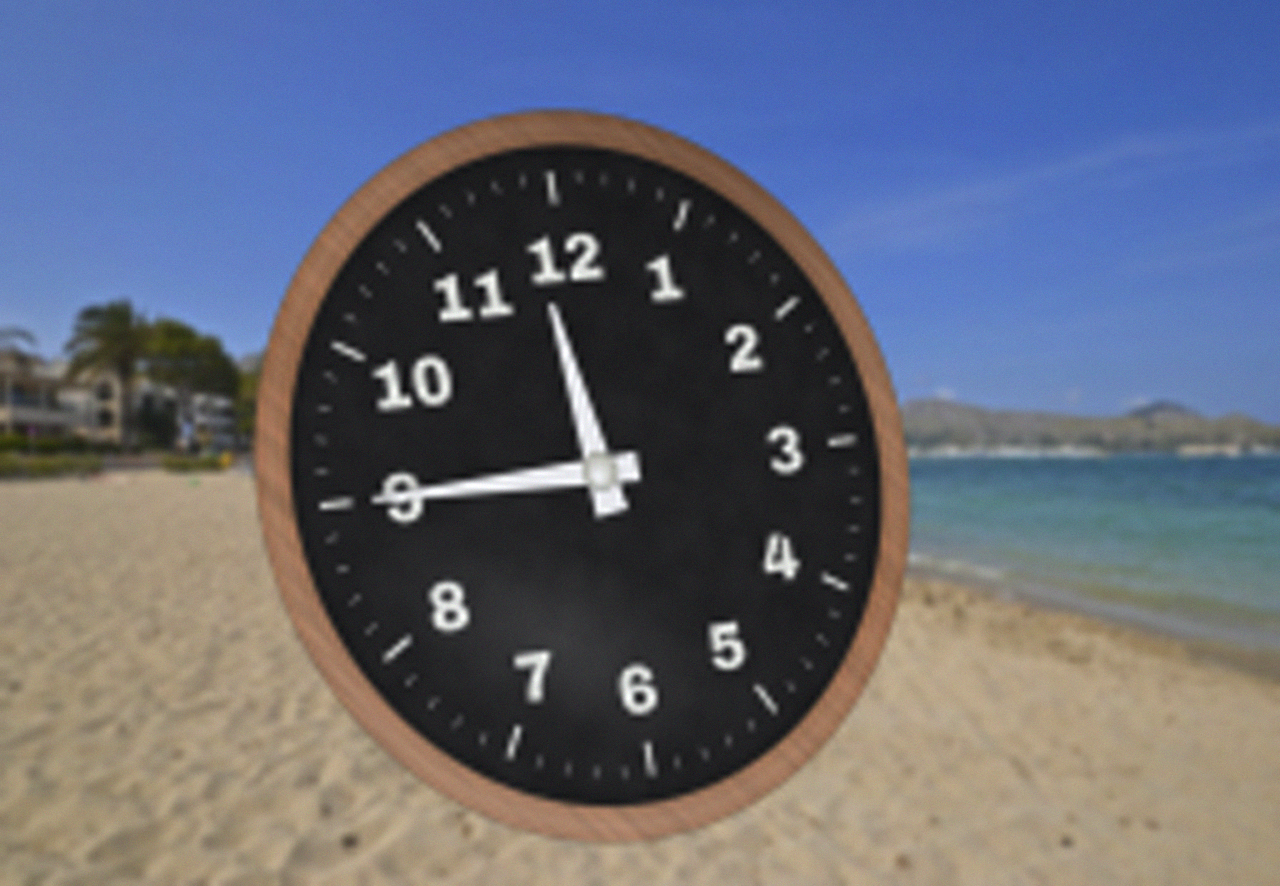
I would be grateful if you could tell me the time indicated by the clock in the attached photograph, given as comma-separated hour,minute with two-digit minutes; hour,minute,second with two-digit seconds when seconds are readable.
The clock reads 11,45
